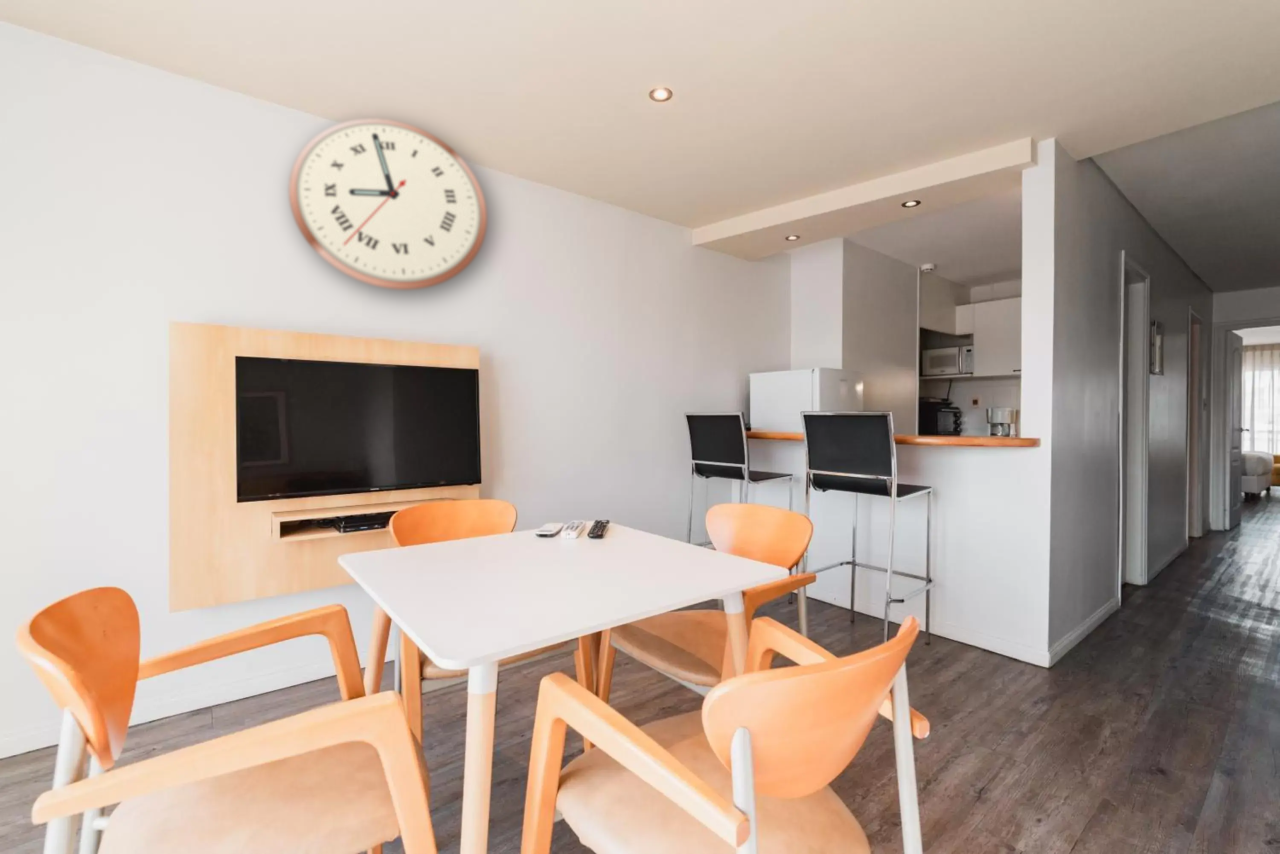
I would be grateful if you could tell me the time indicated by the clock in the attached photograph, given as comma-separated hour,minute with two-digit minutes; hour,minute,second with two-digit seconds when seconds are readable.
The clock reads 8,58,37
